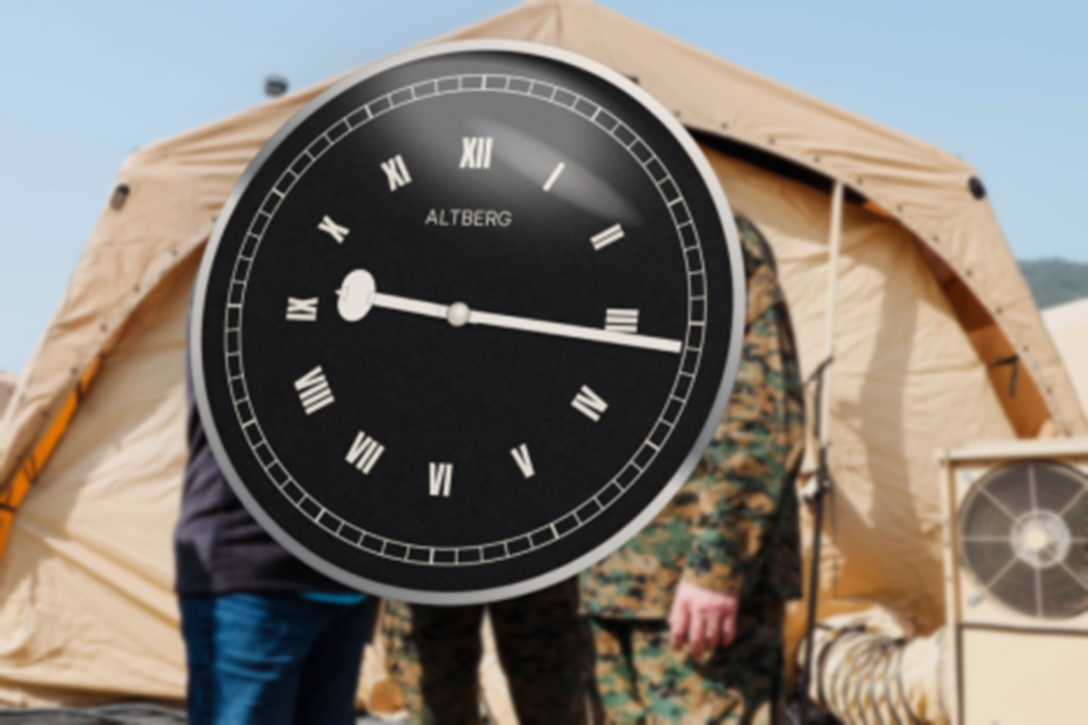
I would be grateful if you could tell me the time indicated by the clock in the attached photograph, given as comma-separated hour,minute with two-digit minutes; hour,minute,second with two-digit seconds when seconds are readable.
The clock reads 9,16
